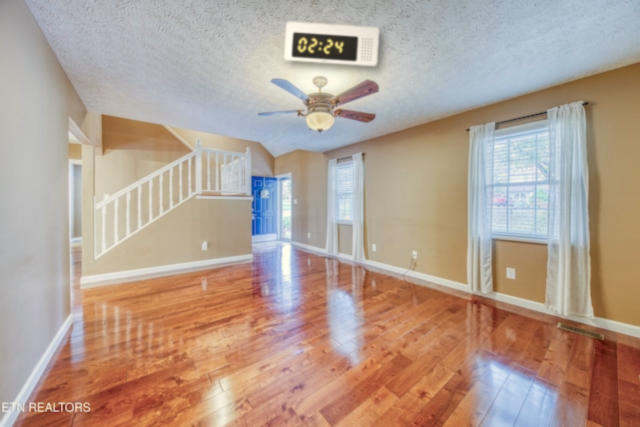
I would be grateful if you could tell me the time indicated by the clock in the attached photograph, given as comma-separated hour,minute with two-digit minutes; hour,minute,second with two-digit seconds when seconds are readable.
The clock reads 2,24
